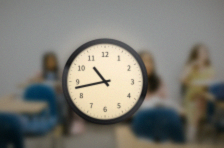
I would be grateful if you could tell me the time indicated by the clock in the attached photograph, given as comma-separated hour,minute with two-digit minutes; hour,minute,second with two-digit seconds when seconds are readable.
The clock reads 10,43
